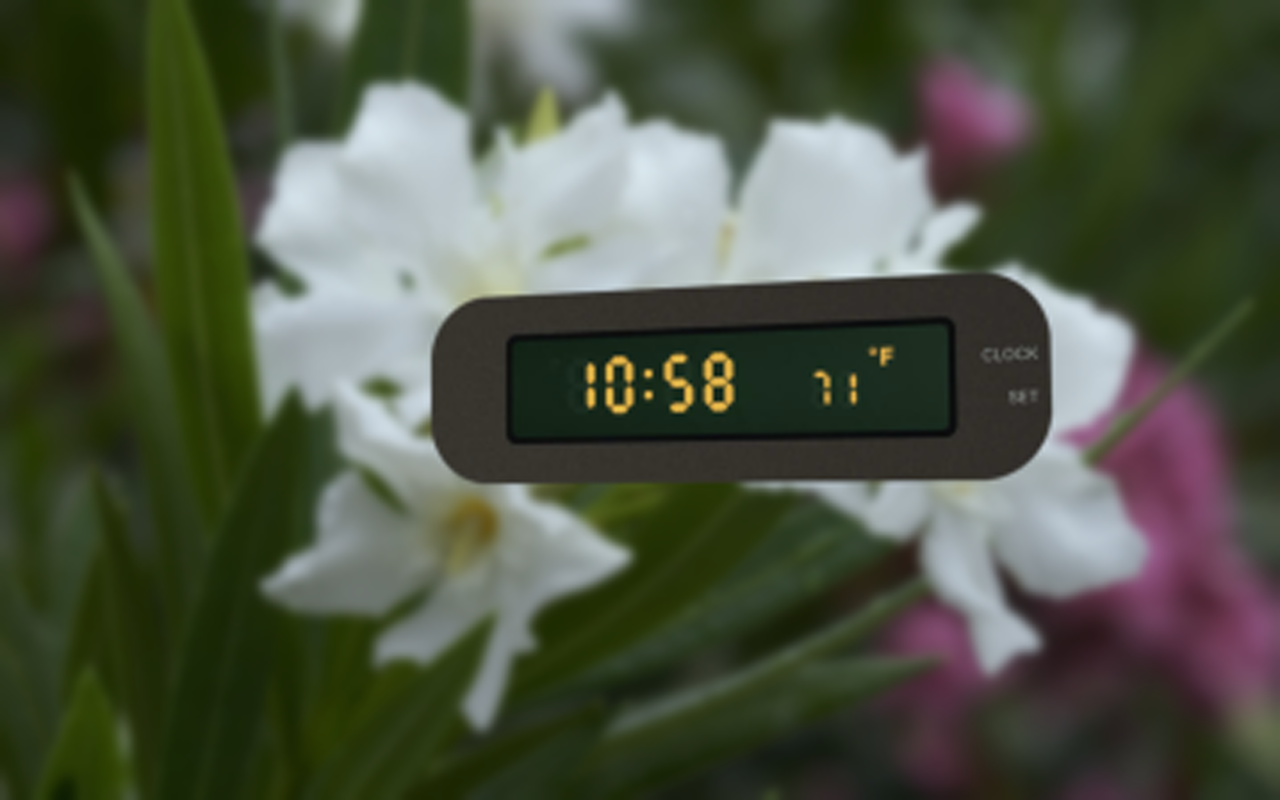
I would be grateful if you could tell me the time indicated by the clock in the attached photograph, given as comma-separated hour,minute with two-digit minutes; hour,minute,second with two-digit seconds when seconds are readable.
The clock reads 10,58
